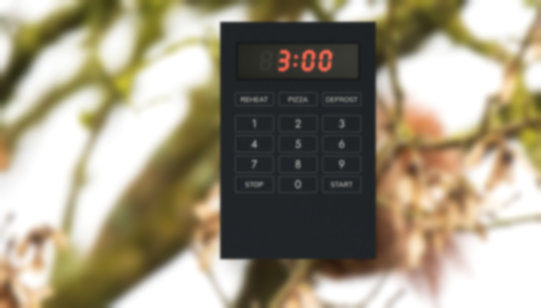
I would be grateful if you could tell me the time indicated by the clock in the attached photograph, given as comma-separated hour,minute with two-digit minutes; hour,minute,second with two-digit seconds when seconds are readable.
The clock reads 3,00
